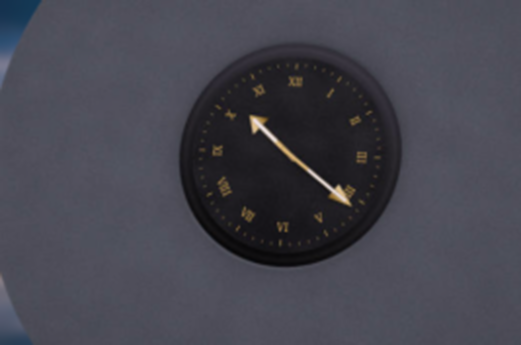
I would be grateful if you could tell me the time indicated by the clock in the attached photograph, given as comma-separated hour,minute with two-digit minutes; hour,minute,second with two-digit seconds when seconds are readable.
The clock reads 10,21
